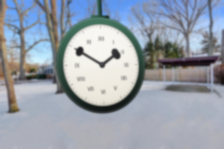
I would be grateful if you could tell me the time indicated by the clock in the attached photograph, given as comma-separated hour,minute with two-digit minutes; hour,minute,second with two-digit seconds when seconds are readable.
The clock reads 1,50
